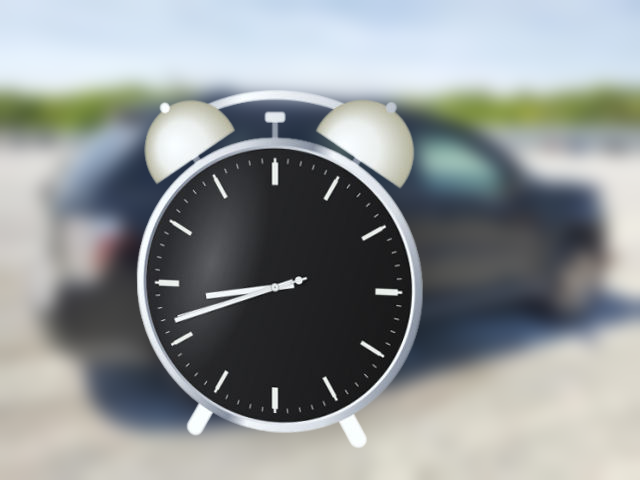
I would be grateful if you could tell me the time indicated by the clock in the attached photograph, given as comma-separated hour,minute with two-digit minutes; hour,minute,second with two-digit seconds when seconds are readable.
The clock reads 8,41,42
